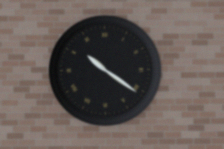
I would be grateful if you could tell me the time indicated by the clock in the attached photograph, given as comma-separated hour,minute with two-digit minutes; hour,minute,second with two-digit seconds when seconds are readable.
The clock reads 10,21
